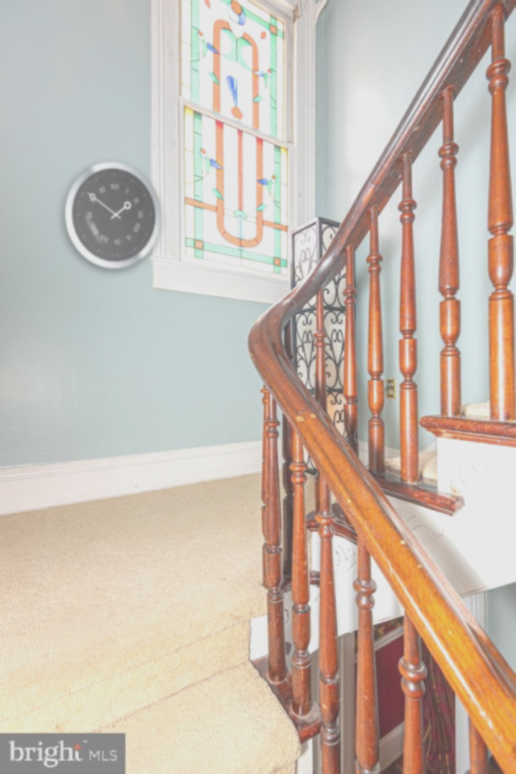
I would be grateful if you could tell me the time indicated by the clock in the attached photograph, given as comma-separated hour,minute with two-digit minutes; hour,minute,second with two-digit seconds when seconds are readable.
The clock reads 1,51
